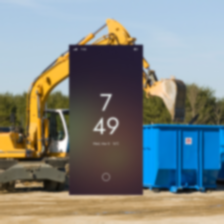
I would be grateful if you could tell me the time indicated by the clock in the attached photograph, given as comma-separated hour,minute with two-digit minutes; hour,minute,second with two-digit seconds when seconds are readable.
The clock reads 7,49
